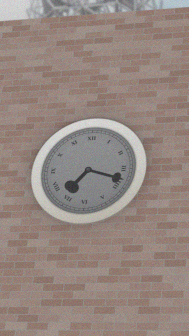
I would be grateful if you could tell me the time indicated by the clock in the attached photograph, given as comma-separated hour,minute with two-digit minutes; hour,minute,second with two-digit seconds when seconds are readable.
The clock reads 7,18
